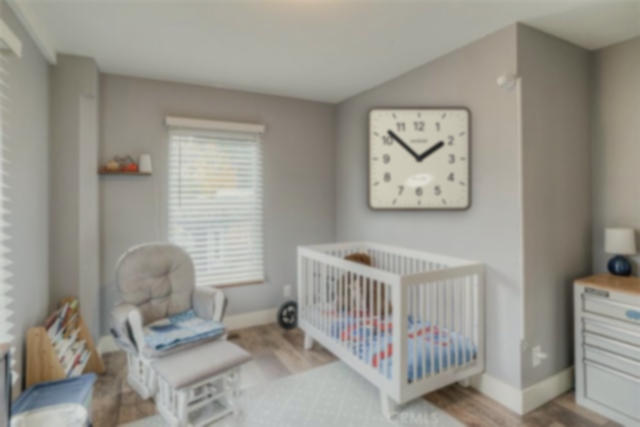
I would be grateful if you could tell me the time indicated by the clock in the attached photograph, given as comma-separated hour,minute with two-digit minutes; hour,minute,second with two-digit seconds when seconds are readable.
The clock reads 1,52
